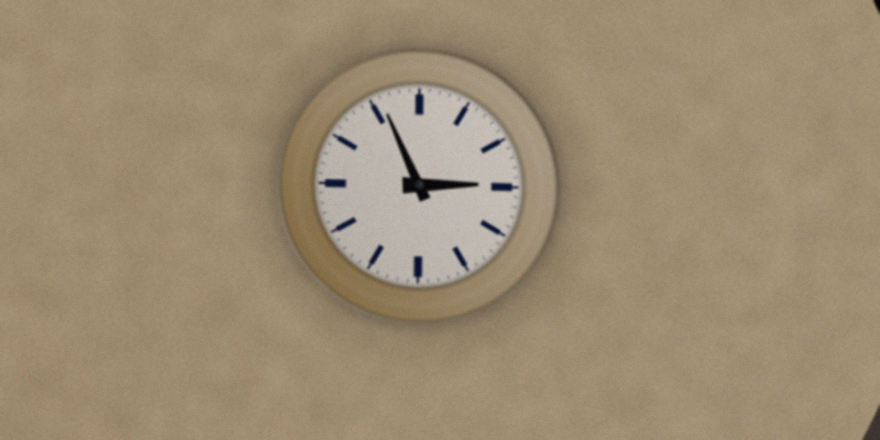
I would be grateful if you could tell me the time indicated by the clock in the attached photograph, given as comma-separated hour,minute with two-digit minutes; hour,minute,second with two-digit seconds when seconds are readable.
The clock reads 2,56
